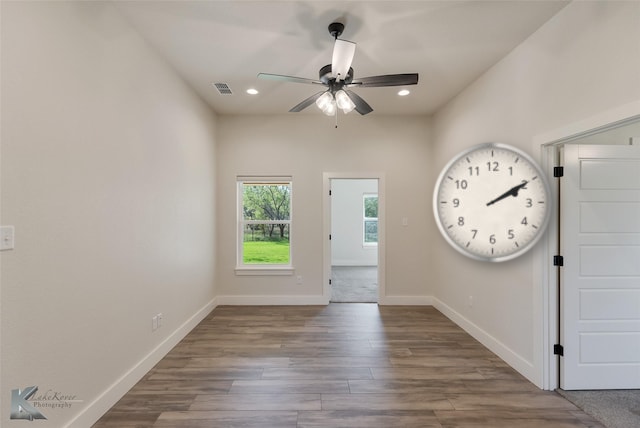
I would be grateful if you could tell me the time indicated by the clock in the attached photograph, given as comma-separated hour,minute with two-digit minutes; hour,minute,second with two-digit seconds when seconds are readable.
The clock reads 2,10
